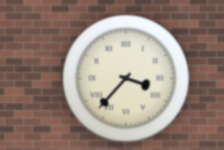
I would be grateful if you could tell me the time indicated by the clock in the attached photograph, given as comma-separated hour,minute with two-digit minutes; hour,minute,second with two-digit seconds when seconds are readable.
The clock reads 3,37
